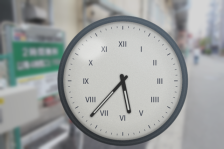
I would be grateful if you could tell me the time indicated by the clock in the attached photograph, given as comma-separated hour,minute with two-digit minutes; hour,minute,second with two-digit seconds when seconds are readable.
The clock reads 5,37
